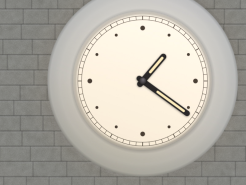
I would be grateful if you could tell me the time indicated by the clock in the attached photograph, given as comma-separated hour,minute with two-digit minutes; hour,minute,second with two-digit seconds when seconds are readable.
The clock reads 1,21
